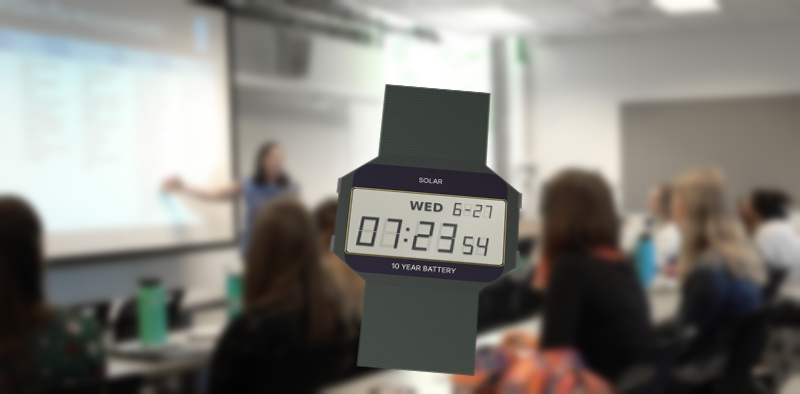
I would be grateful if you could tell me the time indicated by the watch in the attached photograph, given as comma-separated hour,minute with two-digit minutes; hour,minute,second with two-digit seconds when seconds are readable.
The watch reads 7,23,54
